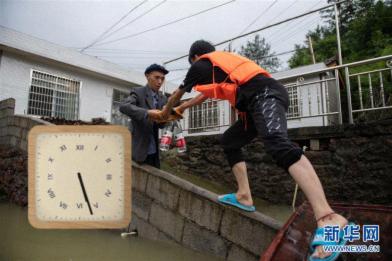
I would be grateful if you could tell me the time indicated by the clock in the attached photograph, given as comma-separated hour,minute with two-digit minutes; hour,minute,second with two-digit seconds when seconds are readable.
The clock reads 5,27
